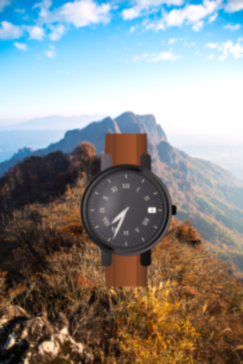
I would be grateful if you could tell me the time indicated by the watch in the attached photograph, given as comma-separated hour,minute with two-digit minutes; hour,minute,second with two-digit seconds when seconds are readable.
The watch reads 7,34
